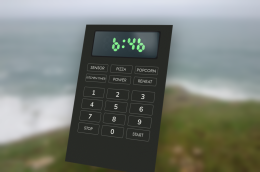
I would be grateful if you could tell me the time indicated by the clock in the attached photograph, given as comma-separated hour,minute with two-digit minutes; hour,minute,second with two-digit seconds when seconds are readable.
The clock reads 6,46
